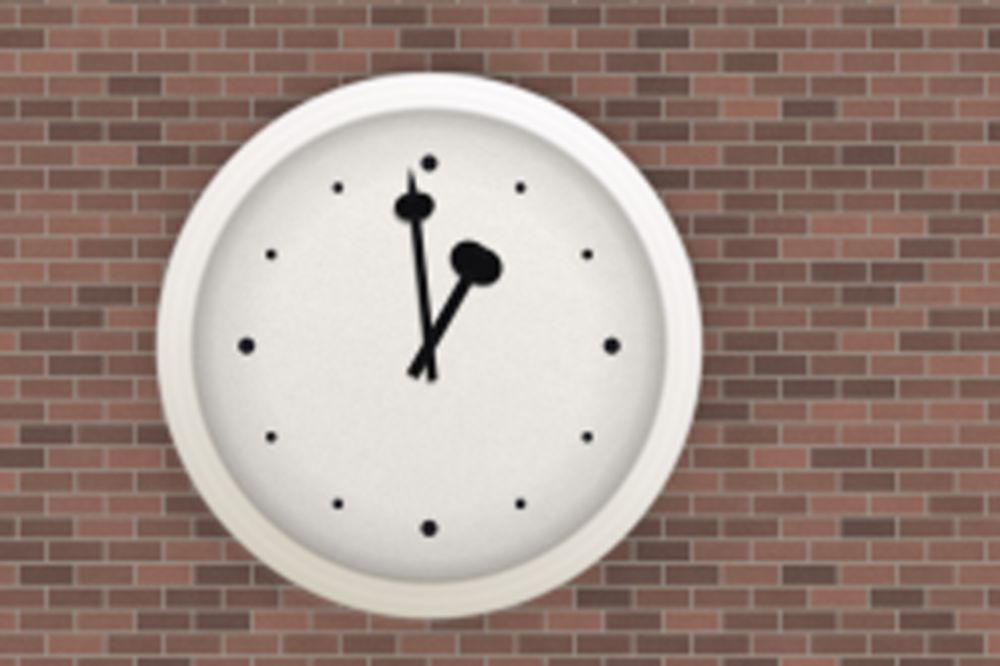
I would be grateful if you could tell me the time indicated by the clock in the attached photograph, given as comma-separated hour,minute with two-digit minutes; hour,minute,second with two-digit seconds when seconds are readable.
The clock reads 12,59
